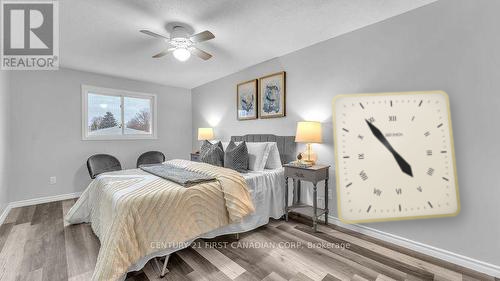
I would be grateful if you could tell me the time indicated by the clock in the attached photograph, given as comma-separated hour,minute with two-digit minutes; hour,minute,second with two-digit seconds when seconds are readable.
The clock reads 4,54
